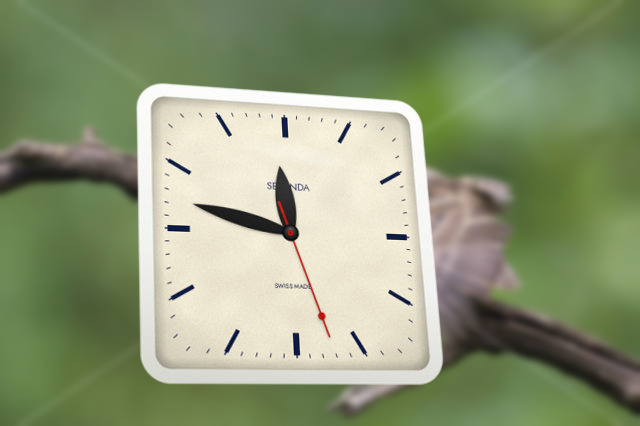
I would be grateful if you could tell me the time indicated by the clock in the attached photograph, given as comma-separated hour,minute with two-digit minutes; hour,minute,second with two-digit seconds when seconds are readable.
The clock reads 11,47,27
